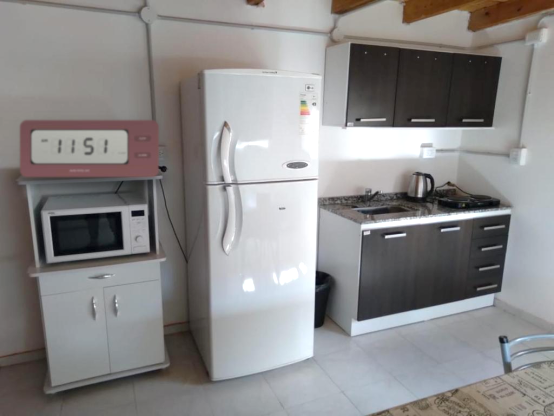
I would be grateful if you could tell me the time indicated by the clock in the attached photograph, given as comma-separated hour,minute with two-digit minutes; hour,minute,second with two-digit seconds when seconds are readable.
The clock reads 11,51
